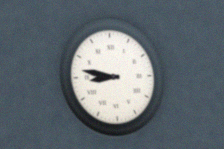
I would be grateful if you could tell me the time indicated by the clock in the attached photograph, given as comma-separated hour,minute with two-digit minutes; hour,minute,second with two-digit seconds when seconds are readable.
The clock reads 8,47
